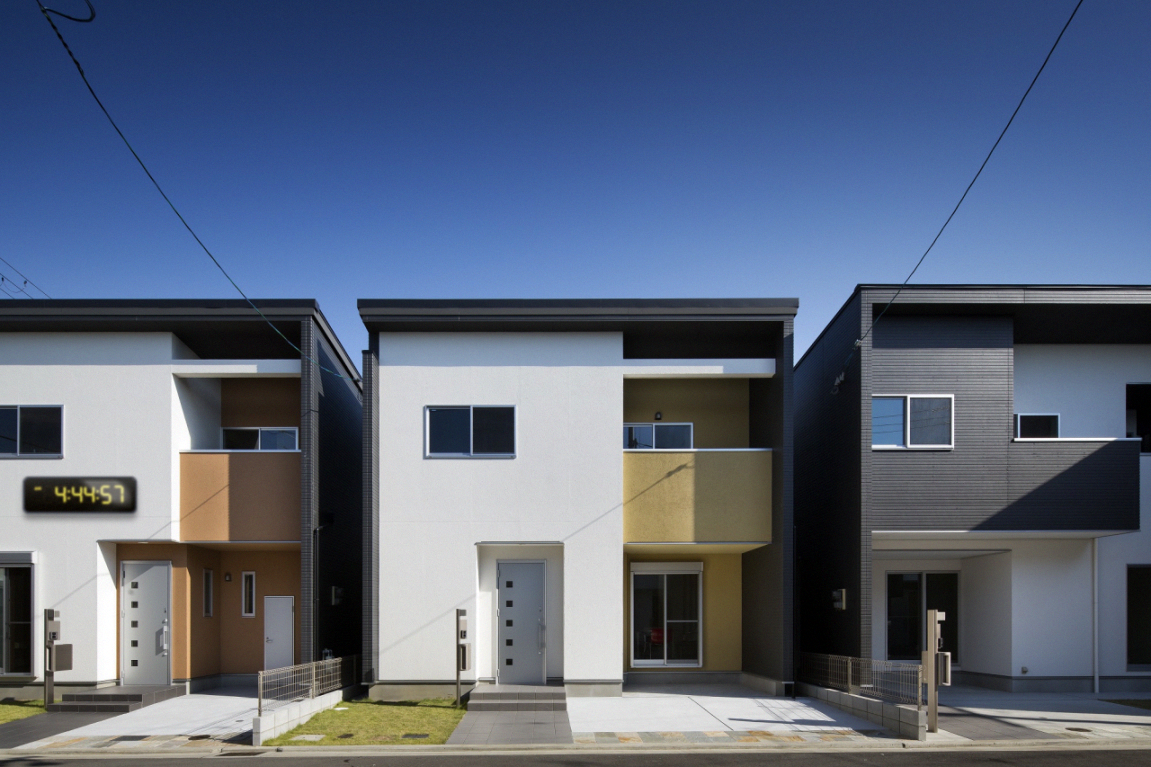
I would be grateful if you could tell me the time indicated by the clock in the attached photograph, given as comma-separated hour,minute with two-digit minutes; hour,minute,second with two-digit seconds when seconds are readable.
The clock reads 4,44,57
